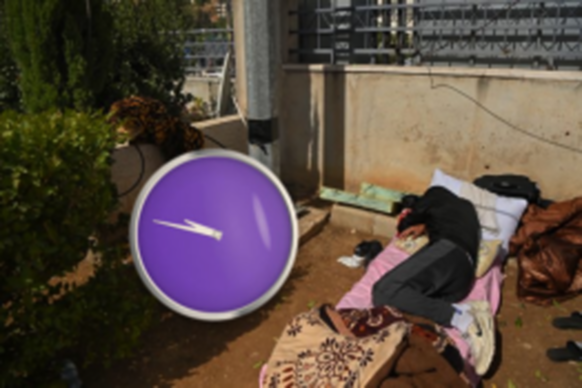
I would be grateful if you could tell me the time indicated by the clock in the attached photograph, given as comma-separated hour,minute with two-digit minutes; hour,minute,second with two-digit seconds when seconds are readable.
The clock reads 9,47
